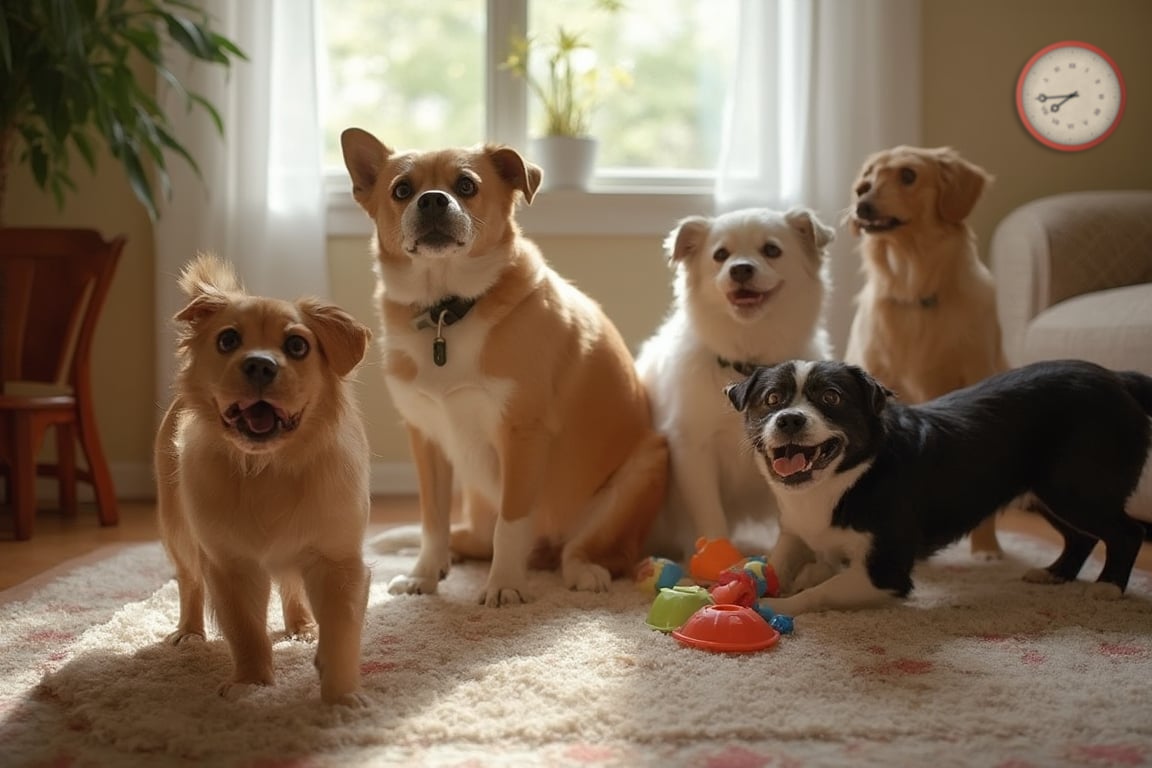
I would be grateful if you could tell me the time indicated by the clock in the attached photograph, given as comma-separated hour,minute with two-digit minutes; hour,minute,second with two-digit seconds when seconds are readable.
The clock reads 7,44
